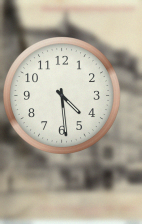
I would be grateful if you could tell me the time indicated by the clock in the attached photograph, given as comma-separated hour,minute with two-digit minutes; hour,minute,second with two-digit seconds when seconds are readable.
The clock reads 4,29
